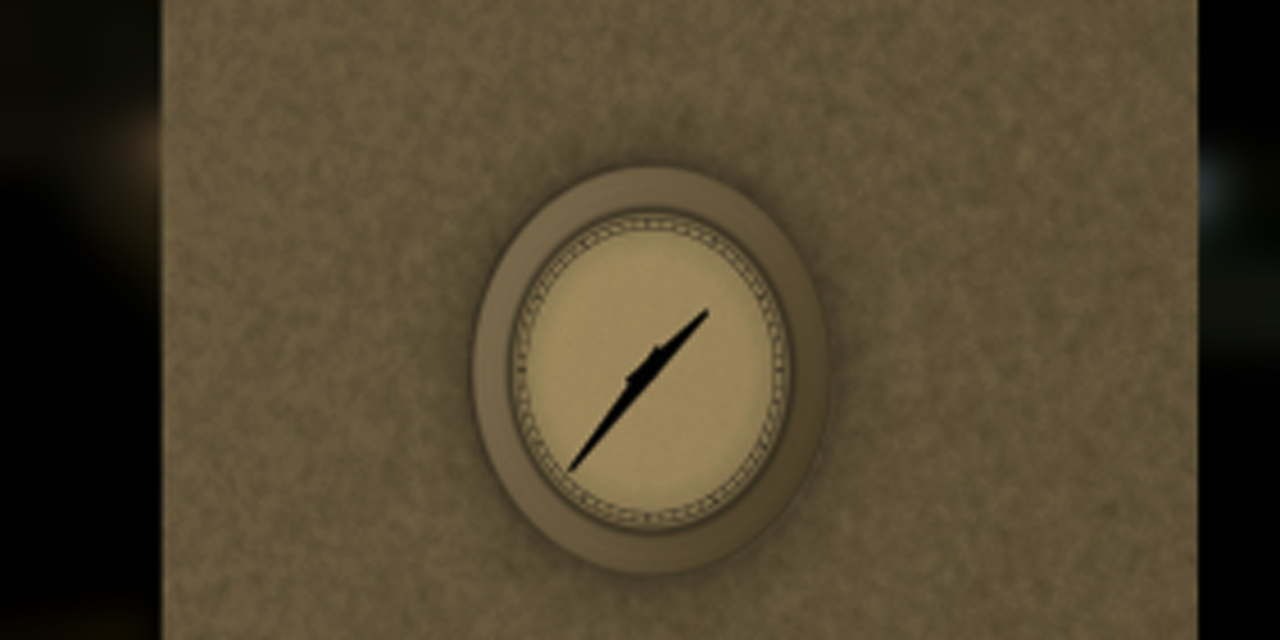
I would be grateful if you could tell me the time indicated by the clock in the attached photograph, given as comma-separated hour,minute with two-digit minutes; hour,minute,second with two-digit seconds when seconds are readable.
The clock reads 1,37
